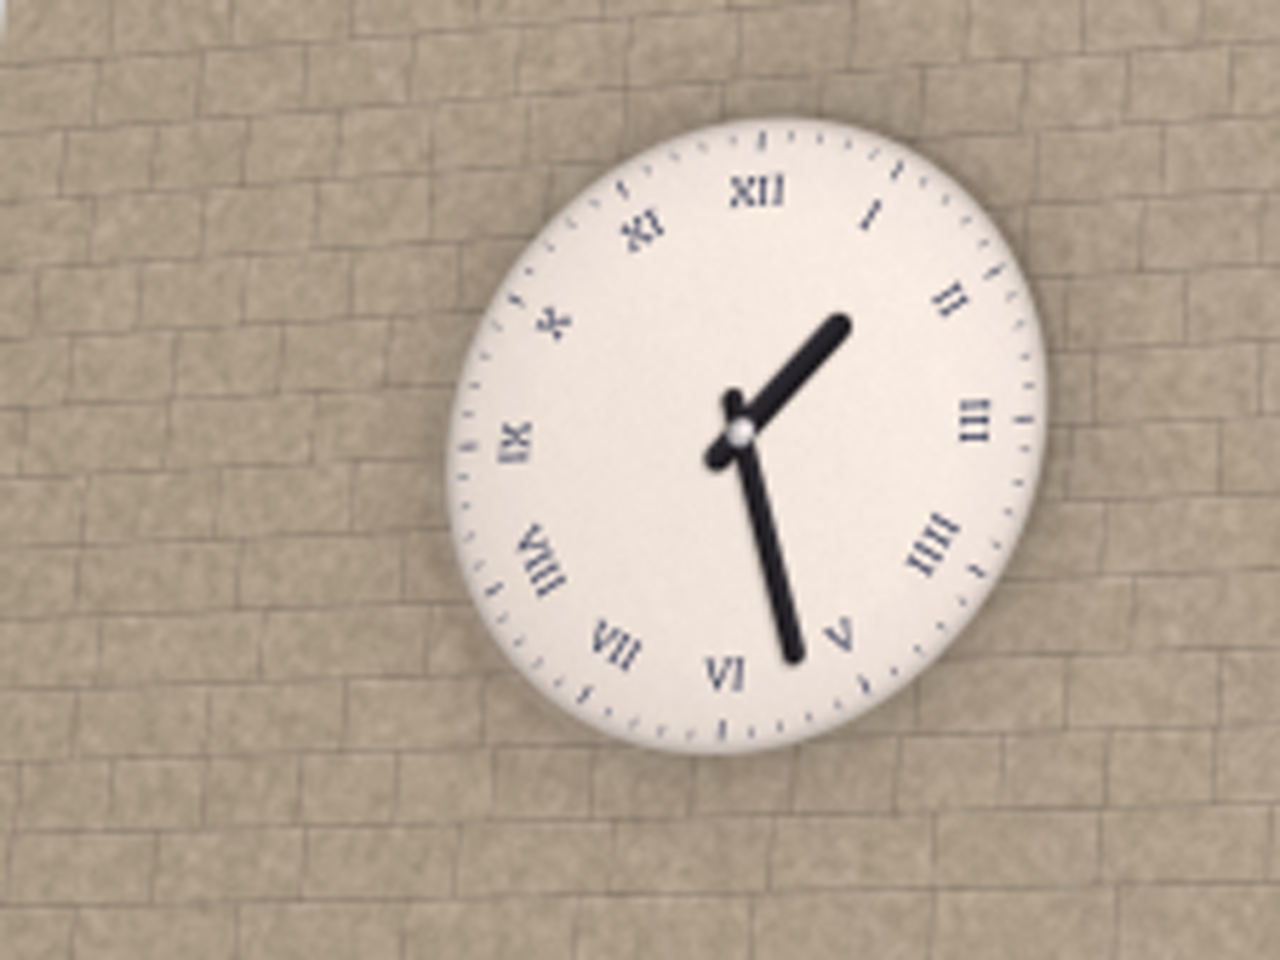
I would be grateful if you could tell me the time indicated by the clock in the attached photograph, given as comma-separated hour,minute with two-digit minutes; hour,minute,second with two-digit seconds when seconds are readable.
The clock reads 1,27
